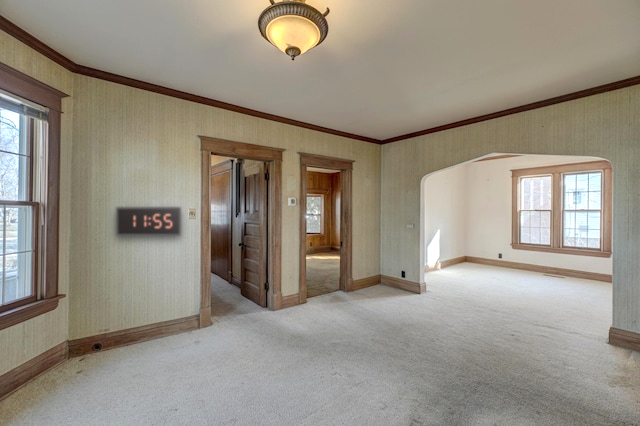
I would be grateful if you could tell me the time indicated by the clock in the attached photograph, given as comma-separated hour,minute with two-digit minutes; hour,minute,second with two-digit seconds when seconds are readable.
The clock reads 11,55
